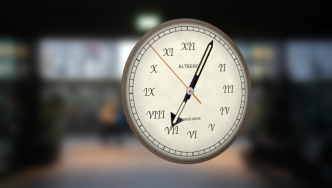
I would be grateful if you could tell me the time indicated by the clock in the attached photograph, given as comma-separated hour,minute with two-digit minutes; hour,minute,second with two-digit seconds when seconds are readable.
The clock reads 7,04,53
